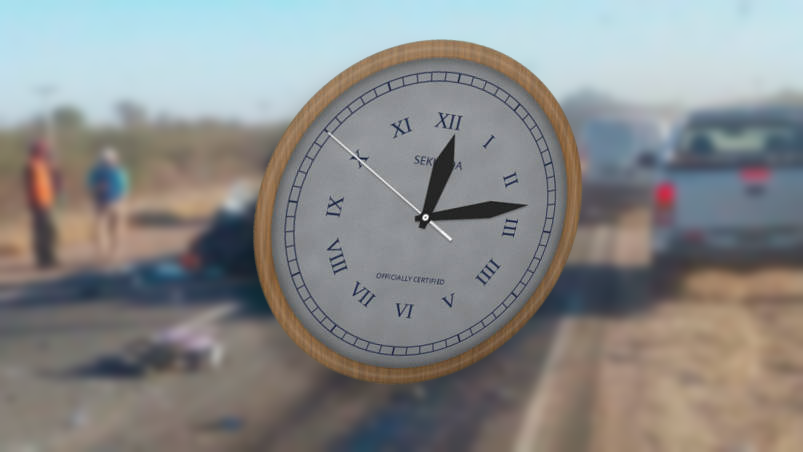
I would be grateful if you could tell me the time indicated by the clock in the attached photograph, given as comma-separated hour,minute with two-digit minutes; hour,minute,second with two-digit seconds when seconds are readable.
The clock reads 12,12,50
